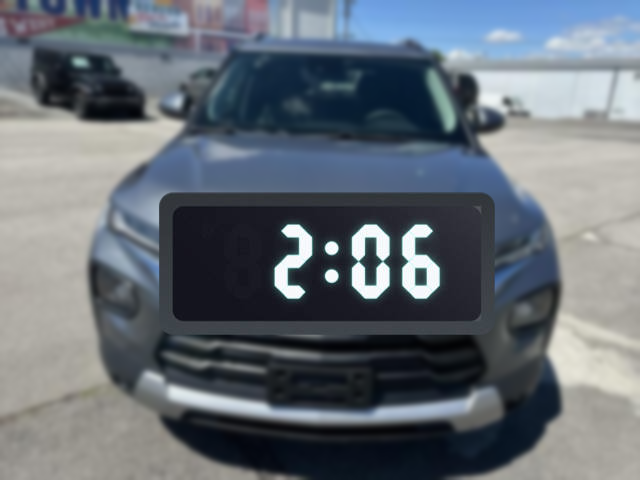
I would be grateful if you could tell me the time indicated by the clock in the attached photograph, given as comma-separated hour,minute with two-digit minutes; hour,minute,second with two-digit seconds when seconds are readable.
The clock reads 2,06
